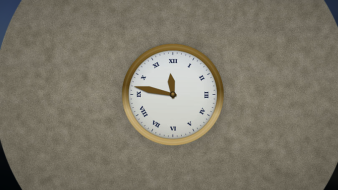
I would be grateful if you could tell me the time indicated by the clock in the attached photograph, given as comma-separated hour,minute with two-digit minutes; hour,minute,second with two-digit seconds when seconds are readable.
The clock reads 11,47
